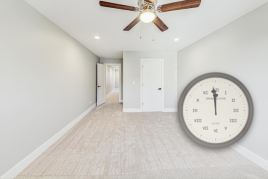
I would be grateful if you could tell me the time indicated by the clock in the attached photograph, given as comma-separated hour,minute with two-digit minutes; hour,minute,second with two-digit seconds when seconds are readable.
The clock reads 11,59
